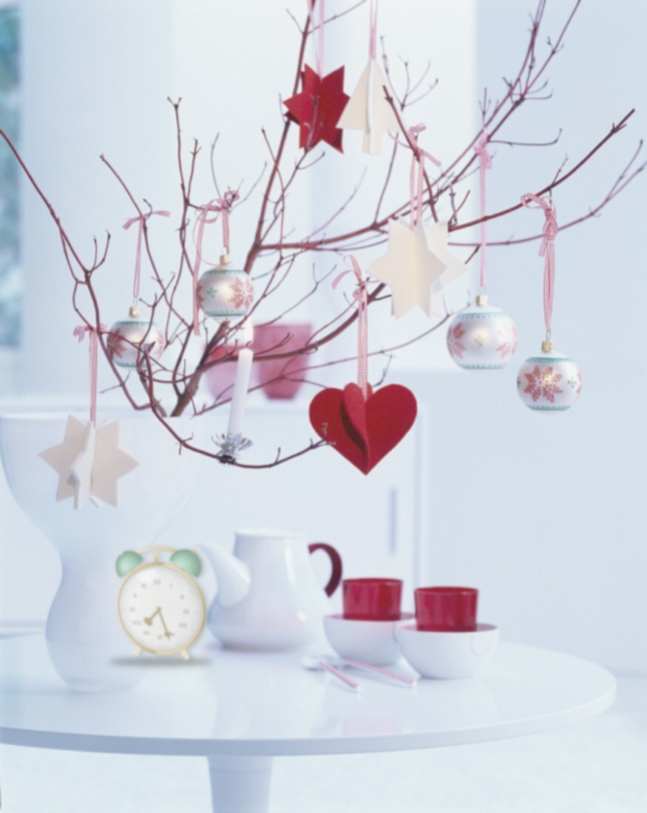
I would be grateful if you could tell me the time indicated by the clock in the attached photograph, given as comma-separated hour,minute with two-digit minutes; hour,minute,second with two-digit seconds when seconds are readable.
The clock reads 7,27
